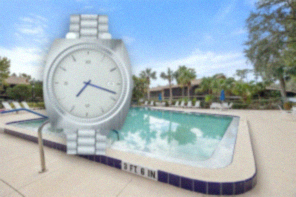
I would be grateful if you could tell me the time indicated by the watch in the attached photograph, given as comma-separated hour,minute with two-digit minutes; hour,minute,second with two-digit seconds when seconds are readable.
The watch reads 7,18
